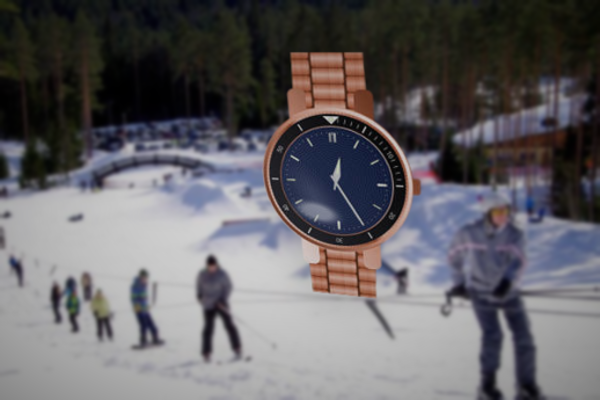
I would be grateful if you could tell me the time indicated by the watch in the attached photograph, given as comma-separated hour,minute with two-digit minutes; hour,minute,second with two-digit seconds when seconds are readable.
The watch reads 12,25
